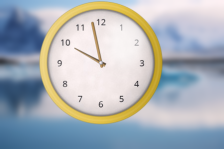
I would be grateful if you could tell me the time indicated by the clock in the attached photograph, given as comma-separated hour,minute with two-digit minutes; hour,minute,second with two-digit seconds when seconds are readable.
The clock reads 9,58
